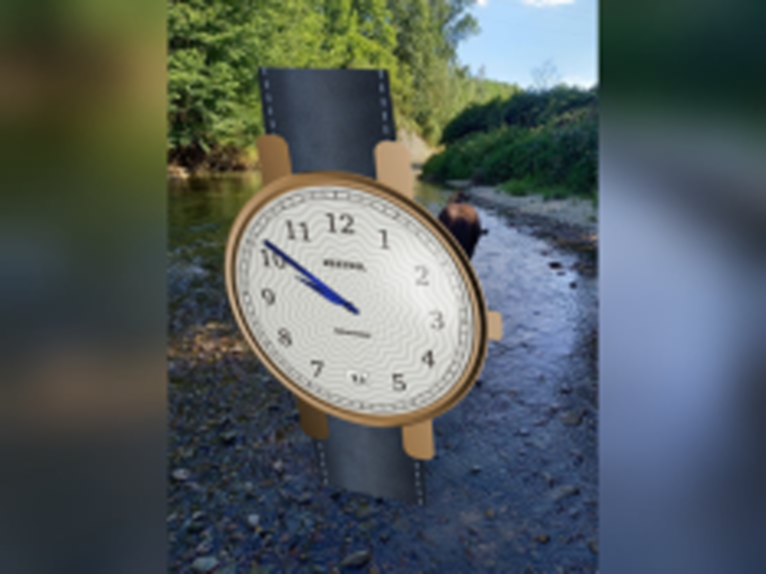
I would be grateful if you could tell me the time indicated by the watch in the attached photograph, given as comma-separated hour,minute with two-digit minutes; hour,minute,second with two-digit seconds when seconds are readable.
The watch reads 9,51
